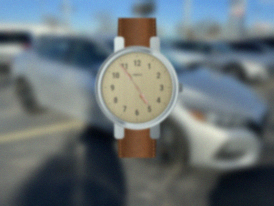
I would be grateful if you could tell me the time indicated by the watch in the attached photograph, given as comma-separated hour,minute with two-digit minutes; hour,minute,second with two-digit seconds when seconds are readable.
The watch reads 4,54
